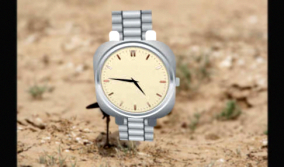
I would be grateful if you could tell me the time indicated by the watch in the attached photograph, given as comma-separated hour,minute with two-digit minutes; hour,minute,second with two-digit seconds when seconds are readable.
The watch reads 4,46
